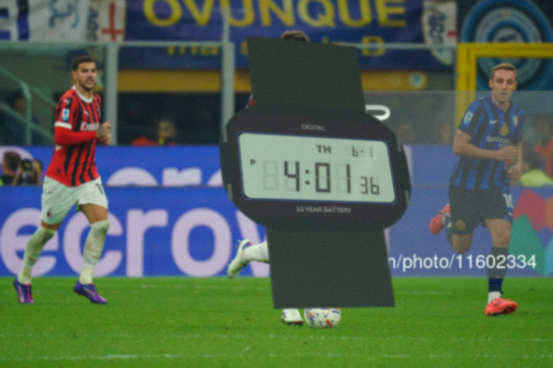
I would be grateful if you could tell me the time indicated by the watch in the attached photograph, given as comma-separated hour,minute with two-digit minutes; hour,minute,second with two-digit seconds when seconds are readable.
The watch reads 4,01,36
